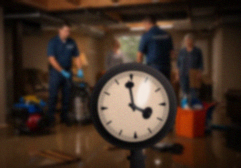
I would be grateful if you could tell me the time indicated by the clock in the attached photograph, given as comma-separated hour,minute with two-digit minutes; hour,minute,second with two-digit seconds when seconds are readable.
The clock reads 3,59
